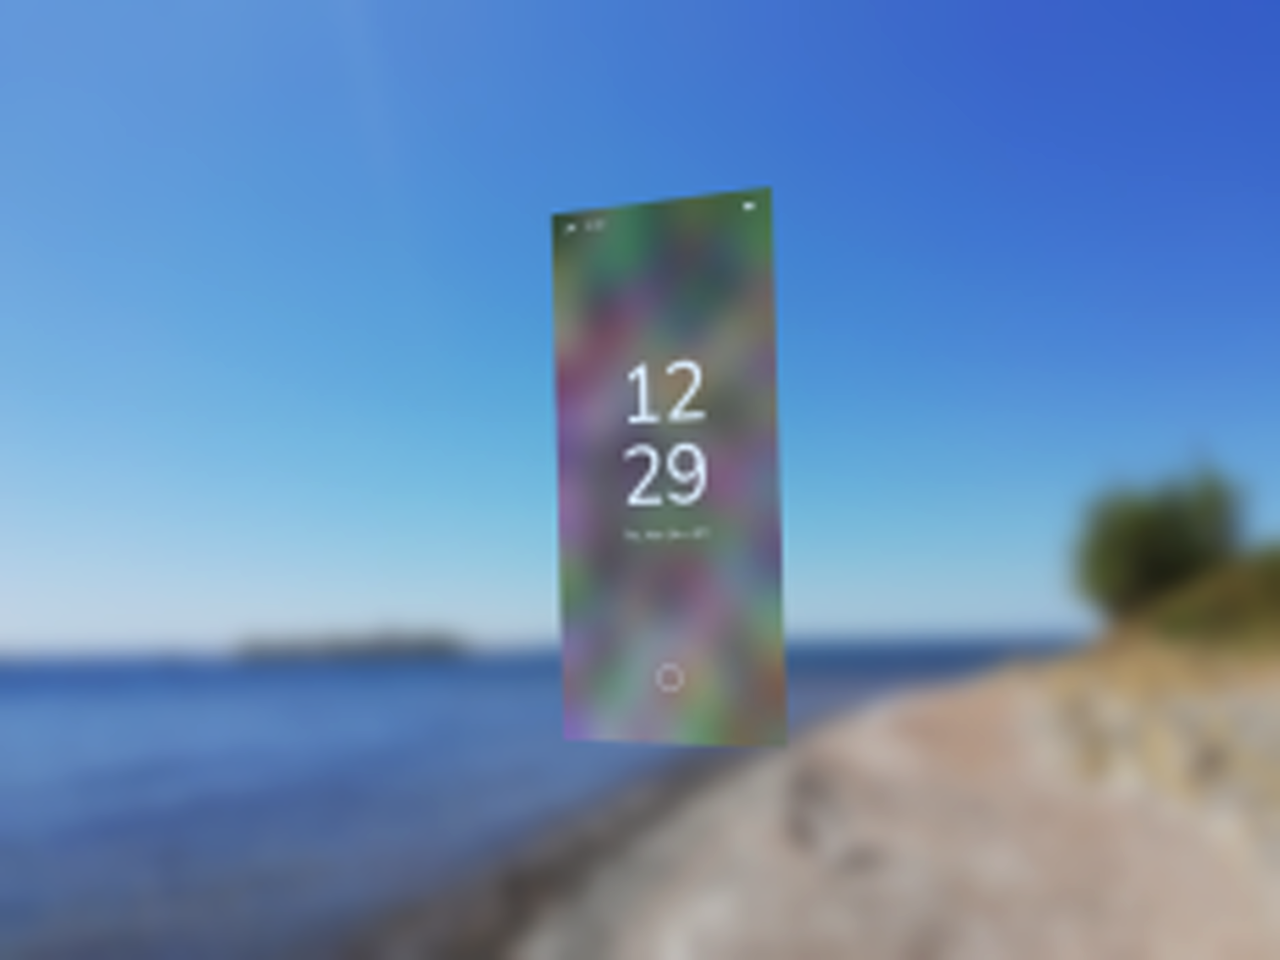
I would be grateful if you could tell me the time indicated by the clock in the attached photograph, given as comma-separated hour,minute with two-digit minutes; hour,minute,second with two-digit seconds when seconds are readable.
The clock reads 12,29
